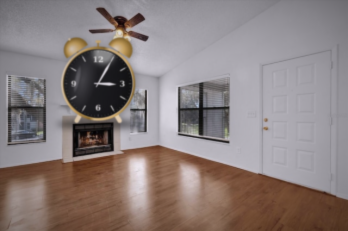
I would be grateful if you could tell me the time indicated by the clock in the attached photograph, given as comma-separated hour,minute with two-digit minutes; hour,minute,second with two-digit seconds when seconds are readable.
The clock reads 3,05
